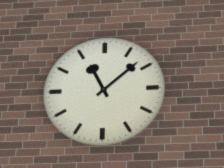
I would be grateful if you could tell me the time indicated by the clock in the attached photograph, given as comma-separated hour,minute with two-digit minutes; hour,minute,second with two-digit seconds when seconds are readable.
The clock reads 11,08
